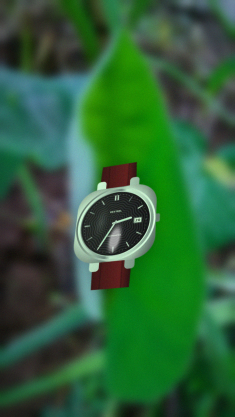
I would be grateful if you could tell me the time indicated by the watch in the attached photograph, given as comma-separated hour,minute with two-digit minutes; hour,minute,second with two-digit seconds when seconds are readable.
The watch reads 2,35
